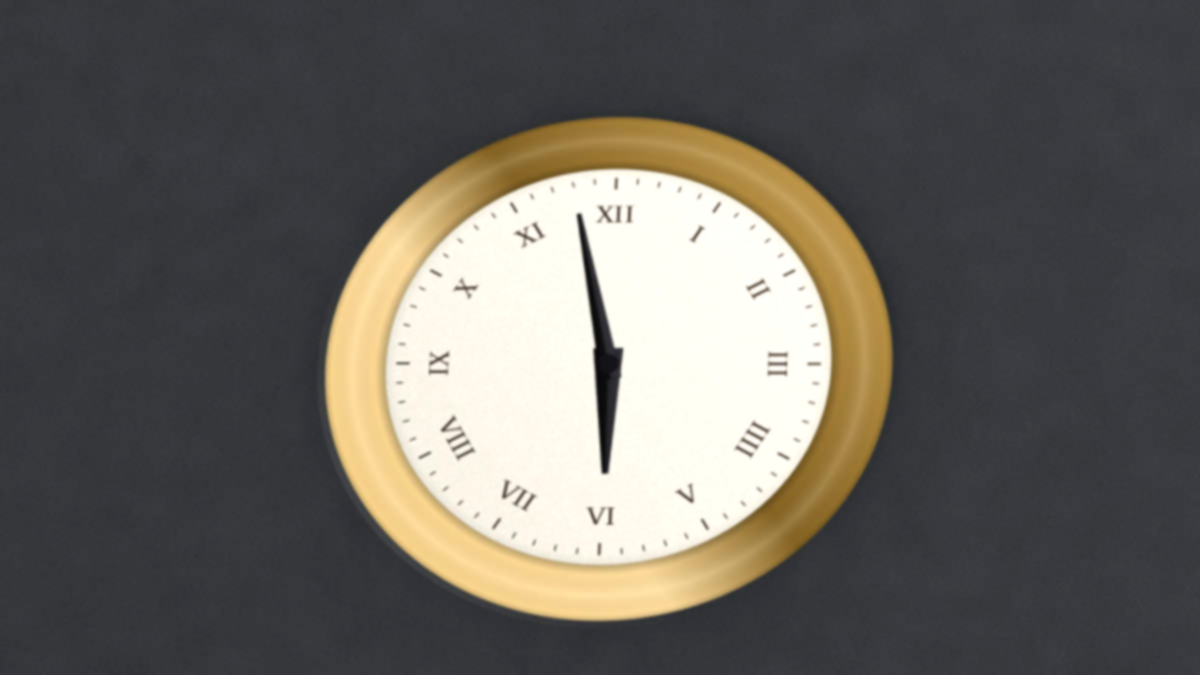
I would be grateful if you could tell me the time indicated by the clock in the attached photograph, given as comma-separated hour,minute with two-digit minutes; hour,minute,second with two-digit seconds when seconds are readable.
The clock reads 5,58
